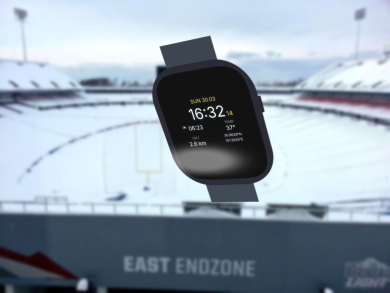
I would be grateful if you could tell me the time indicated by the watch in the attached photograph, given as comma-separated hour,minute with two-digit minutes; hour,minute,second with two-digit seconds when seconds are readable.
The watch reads 16,32
